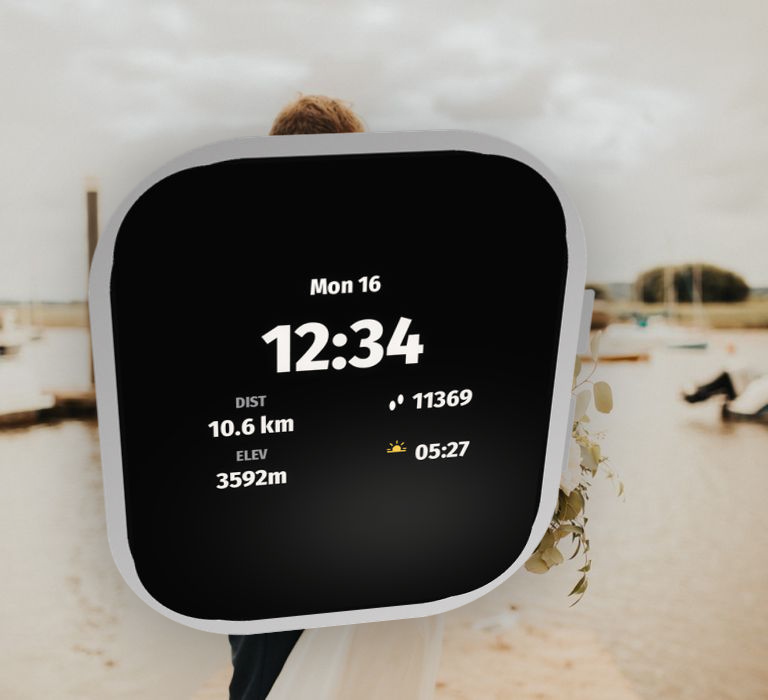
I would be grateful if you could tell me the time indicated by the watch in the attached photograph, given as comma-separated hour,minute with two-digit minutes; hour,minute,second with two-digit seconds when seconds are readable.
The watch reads 12,34
